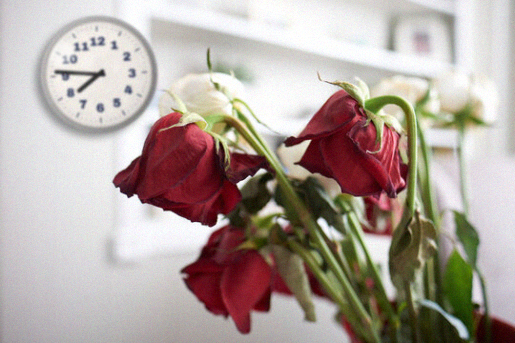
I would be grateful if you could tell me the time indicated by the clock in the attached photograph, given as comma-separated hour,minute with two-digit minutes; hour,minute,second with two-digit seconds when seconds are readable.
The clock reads 7,46
